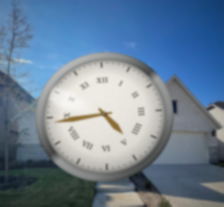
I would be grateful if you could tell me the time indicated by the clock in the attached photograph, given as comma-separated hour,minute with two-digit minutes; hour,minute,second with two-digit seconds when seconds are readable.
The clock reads 4,44
